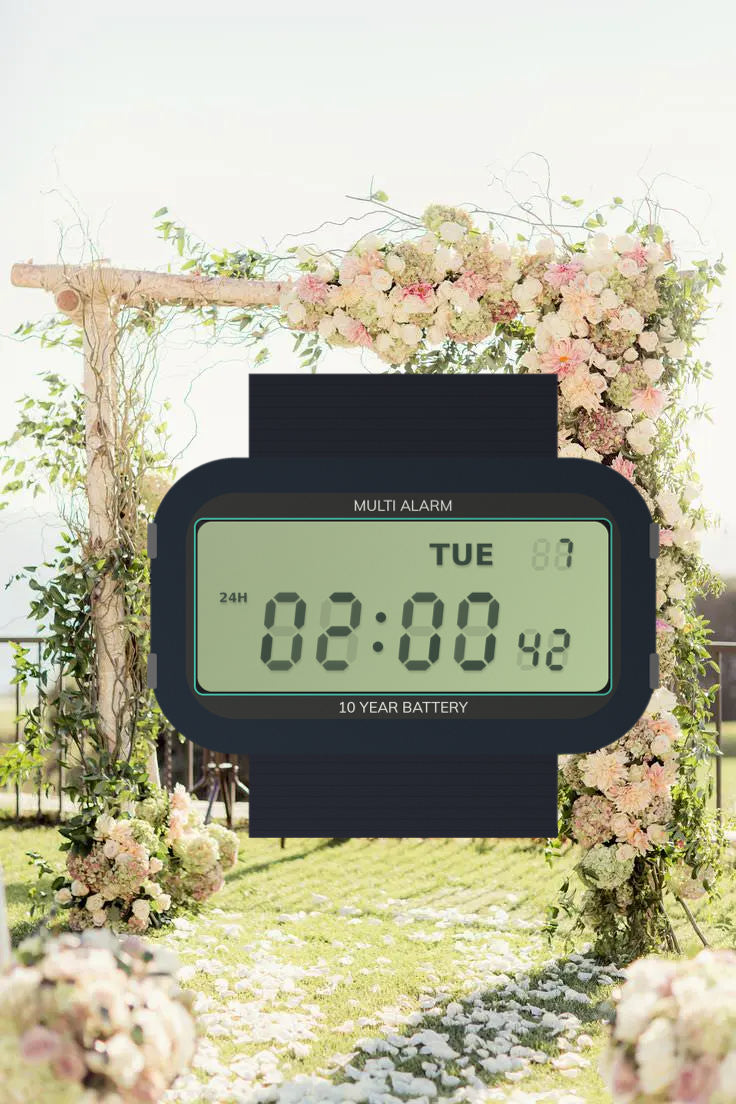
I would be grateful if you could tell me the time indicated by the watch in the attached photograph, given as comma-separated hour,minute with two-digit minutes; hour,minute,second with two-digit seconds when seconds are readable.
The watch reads 2,00,42
